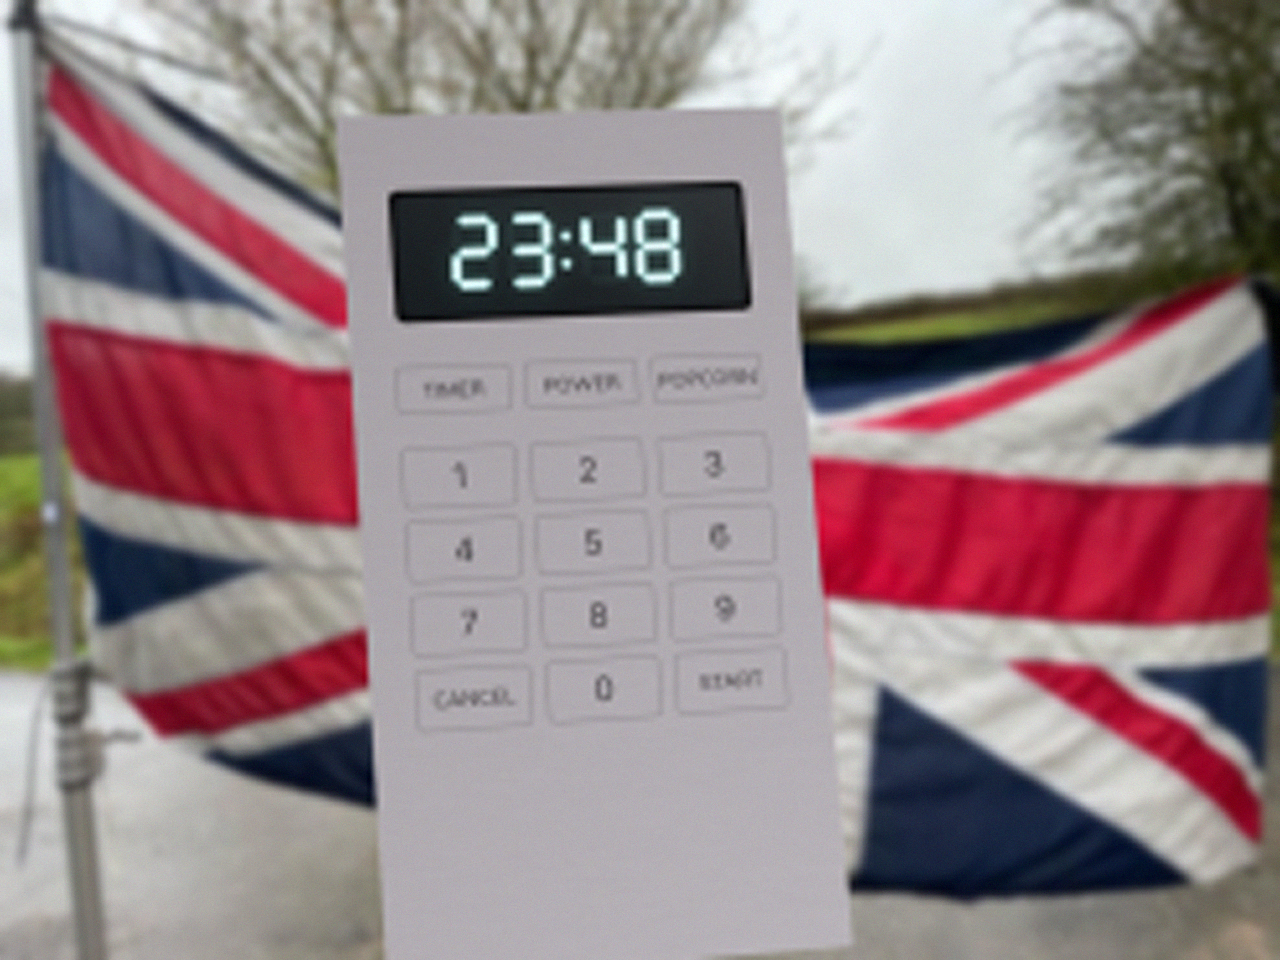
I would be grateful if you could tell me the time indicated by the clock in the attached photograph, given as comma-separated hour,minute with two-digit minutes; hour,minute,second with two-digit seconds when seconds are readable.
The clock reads 23,48
